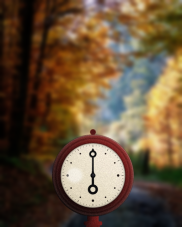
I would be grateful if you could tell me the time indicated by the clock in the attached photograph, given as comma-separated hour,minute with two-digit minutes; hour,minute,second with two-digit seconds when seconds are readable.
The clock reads 6,00
